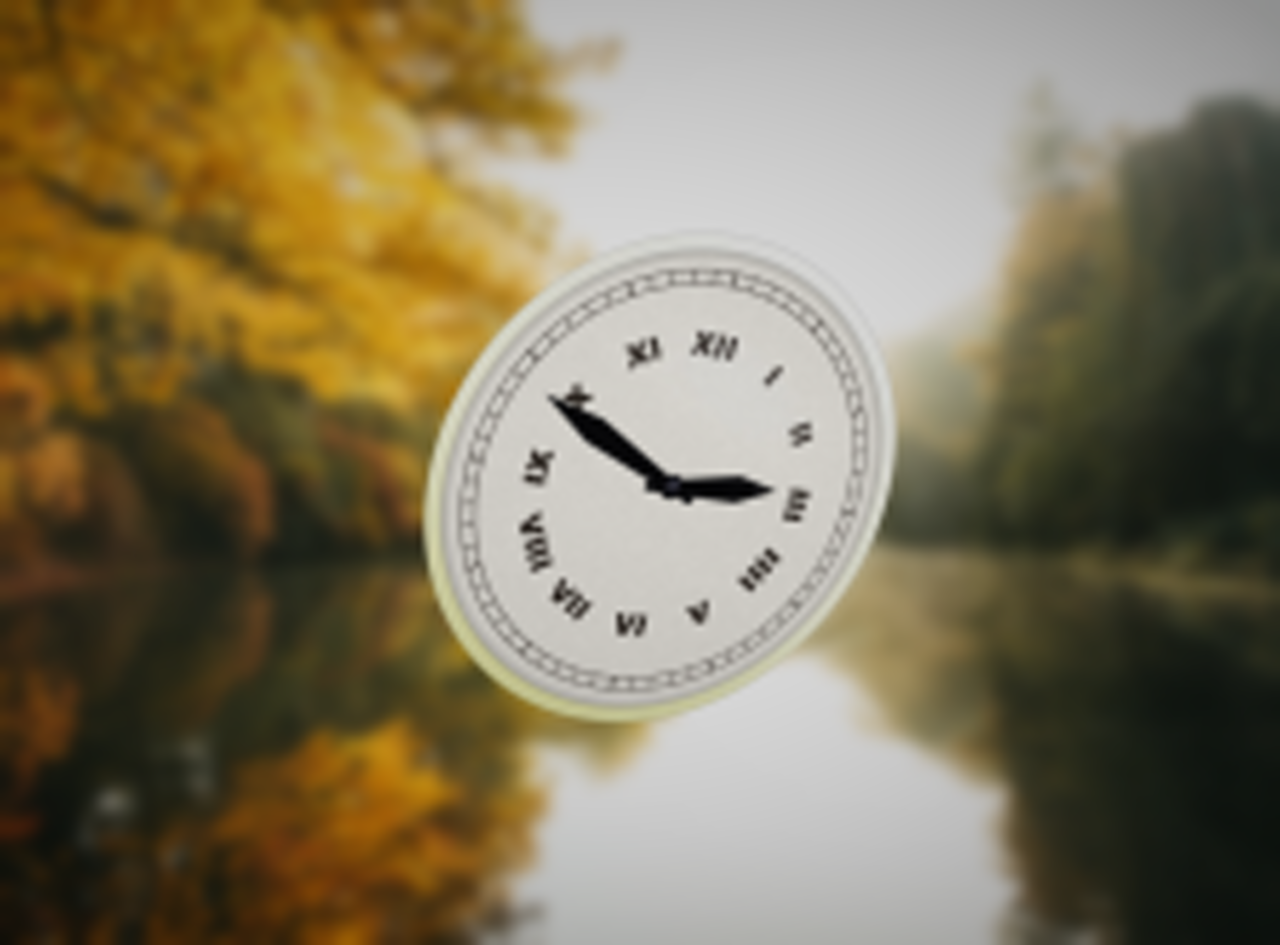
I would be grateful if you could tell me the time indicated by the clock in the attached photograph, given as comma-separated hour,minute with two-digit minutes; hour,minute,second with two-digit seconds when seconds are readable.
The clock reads 2,49
